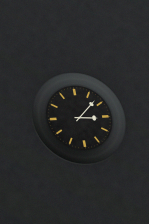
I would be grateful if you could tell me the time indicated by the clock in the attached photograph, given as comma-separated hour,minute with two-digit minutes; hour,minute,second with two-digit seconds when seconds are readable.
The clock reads 3,08
